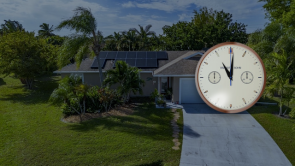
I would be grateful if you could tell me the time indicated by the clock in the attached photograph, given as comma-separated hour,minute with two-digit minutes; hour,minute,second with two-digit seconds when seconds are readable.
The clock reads 11,01
